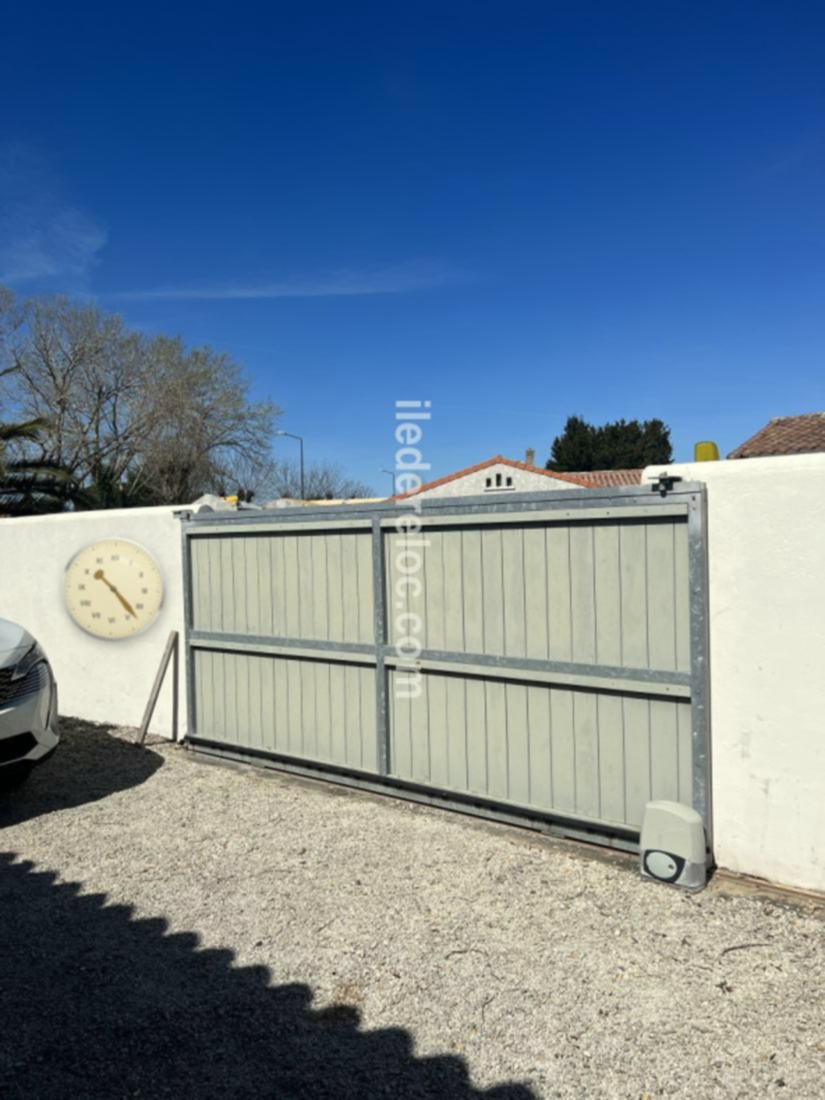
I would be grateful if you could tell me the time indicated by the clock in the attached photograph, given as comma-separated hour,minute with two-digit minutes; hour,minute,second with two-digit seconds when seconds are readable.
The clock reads 10,23
